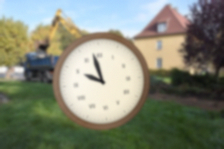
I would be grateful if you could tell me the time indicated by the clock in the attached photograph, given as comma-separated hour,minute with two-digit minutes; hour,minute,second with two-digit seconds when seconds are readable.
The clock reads 9,58
